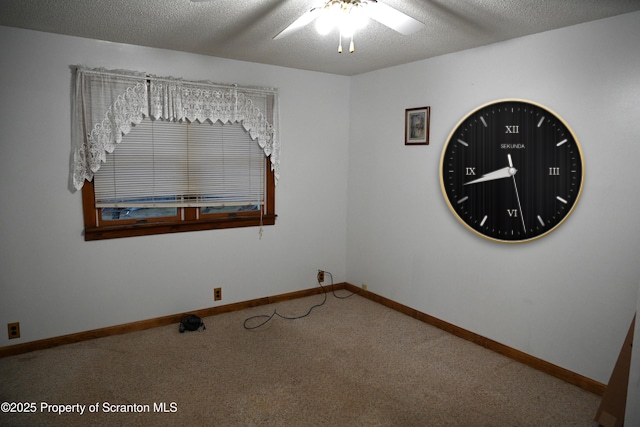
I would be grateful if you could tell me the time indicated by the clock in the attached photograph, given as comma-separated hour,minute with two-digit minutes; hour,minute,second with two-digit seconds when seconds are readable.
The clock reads 8,42,28
